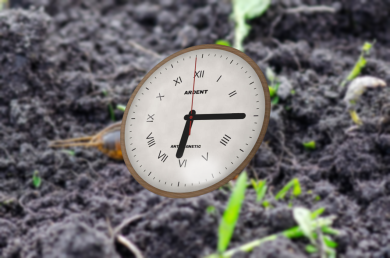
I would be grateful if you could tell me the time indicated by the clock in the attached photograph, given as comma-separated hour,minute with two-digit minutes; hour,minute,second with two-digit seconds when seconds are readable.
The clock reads 6,14,59
